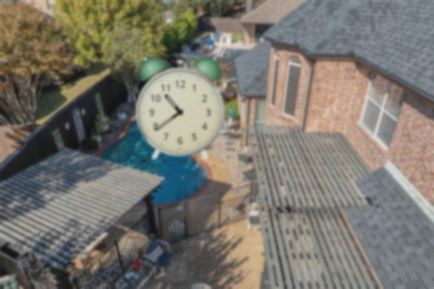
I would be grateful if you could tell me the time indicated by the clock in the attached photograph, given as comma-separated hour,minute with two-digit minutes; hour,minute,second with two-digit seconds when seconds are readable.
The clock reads 10,39
